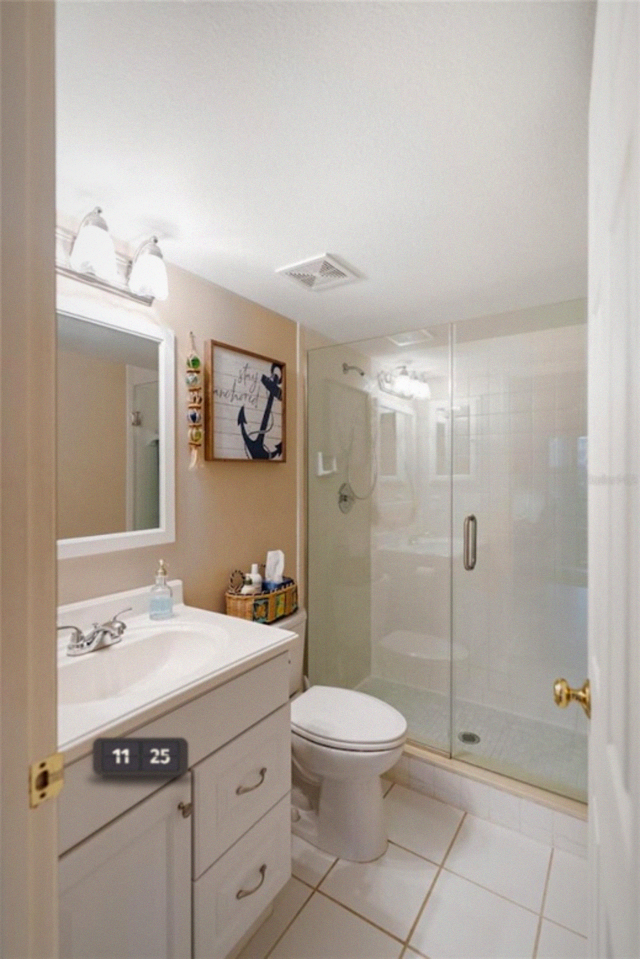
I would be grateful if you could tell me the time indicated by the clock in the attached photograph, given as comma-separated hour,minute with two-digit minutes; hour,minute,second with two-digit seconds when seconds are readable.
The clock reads 11,25
